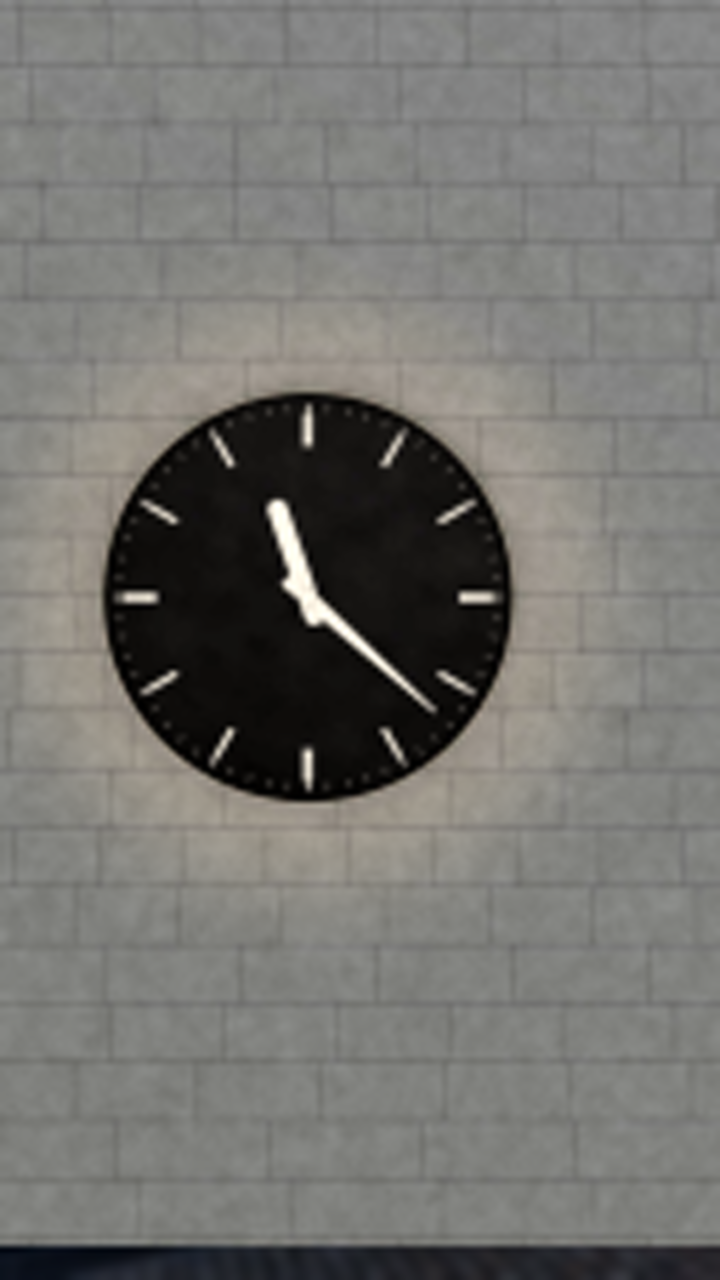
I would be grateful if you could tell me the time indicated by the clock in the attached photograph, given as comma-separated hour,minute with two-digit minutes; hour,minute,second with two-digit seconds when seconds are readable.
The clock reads 11,22
